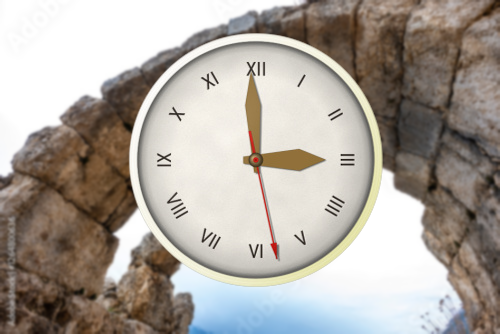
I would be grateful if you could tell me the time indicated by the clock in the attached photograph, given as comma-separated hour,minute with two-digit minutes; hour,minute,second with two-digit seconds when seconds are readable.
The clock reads 2,59,28
